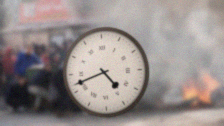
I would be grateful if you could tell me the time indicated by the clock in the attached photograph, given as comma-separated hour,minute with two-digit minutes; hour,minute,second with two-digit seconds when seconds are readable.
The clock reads 4,42
